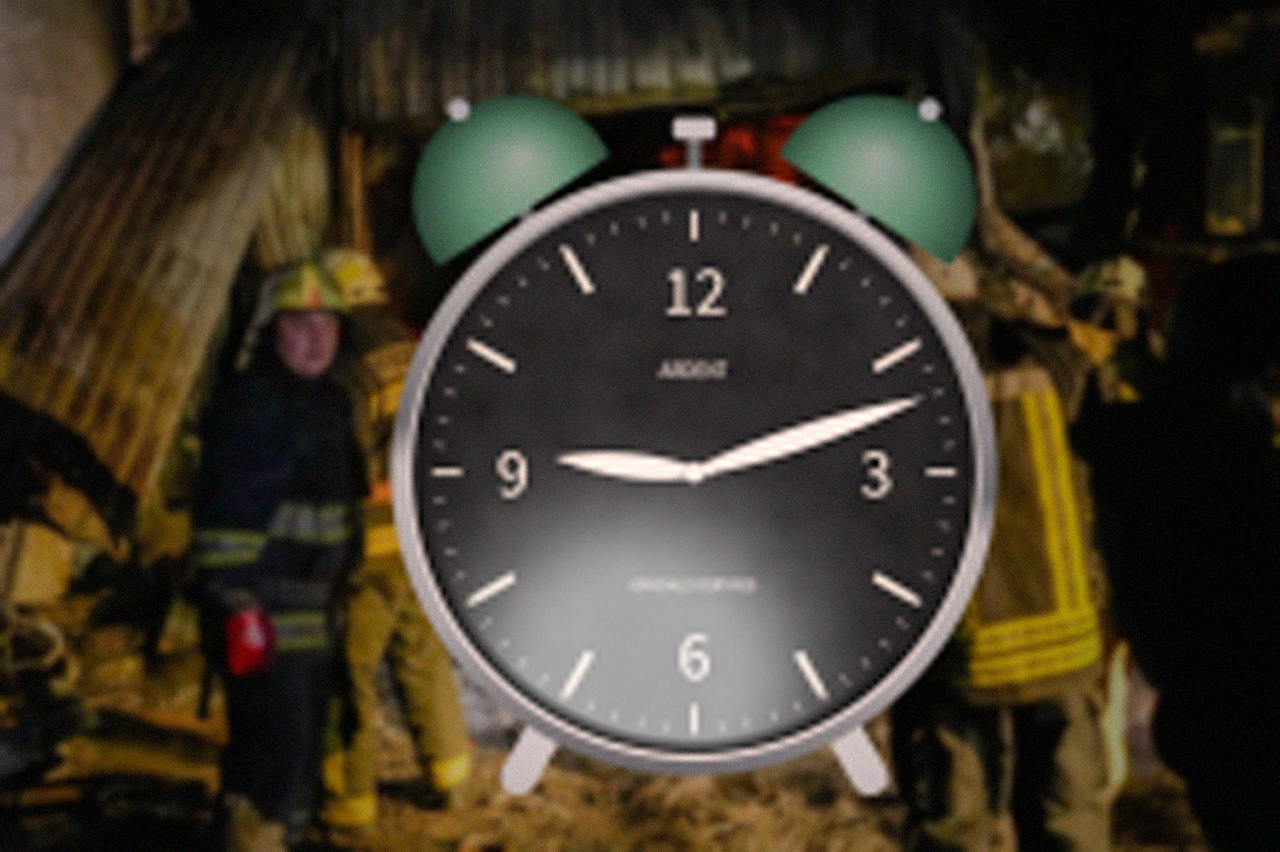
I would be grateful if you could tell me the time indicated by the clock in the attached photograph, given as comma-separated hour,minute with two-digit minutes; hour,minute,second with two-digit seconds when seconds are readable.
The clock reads 9,12
